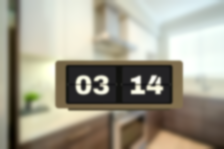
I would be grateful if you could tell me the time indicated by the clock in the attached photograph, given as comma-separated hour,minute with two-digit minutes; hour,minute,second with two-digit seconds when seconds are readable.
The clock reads 3,14
